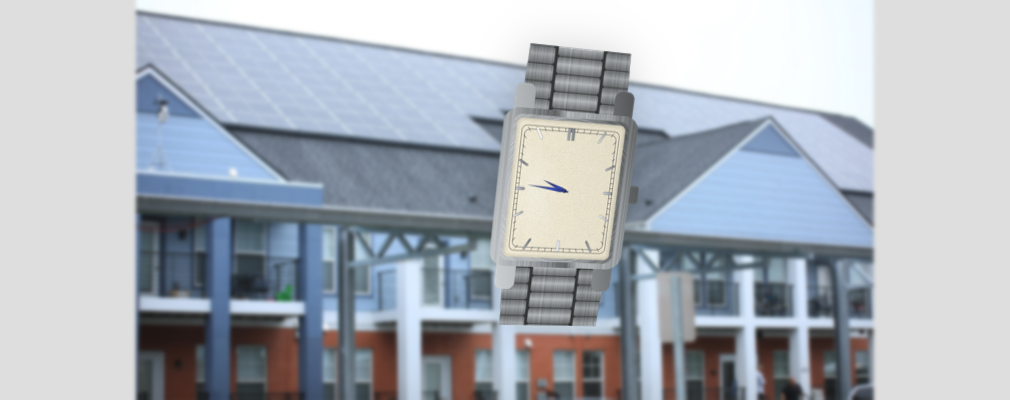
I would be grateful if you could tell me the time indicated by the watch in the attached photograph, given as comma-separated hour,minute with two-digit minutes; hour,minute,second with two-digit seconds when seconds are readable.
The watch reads 9,46
